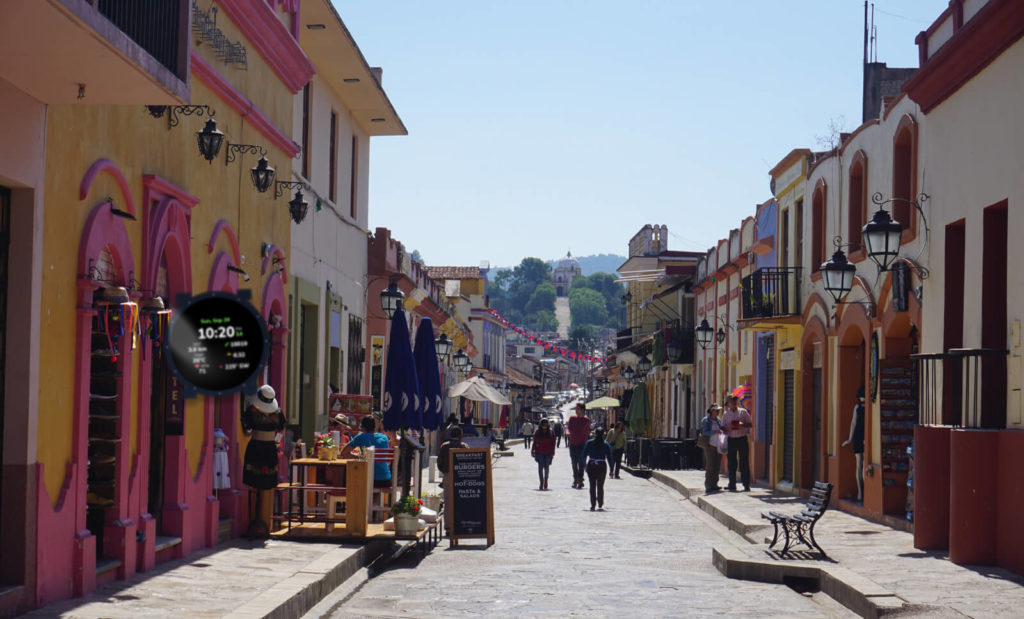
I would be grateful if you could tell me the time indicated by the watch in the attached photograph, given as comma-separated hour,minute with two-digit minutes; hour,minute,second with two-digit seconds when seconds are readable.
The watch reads 10,20
